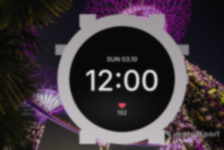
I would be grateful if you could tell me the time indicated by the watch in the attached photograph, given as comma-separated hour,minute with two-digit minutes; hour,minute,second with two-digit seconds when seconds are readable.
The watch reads 12,00
